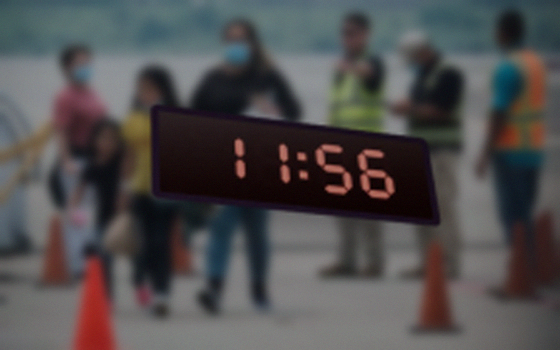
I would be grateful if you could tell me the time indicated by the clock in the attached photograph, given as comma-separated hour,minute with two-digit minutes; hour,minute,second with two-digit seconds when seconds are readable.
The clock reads 11,56
